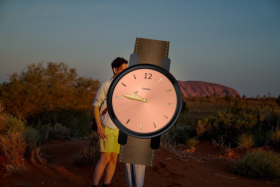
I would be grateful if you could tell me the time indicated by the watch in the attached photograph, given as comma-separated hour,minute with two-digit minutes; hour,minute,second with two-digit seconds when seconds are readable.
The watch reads 9,46
